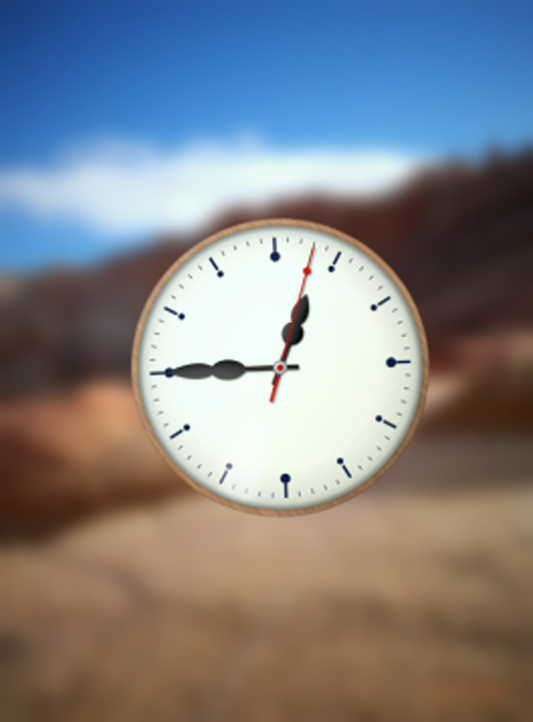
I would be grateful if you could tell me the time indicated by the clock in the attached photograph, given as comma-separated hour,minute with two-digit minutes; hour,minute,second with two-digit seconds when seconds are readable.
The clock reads 12,45,03
